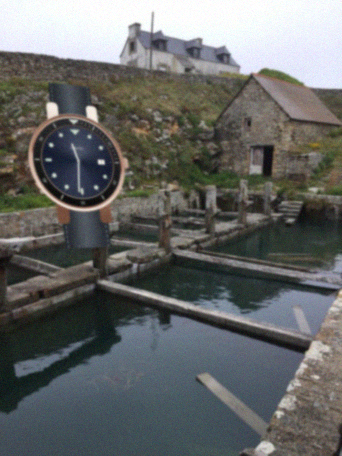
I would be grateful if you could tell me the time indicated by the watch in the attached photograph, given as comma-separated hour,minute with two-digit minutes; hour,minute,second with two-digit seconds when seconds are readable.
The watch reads 11,31
